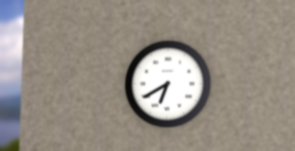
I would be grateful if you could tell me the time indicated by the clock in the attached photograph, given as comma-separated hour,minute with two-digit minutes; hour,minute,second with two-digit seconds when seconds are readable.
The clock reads 6,40
